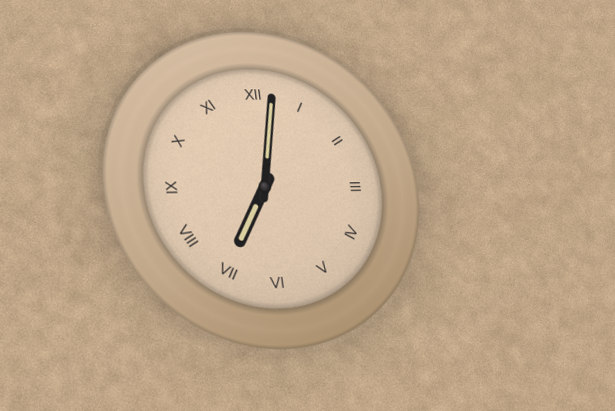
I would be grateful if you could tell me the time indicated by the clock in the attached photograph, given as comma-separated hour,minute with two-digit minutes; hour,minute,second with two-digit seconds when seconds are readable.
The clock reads 7,02
